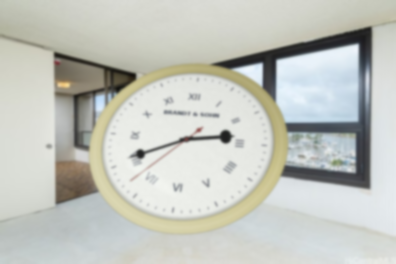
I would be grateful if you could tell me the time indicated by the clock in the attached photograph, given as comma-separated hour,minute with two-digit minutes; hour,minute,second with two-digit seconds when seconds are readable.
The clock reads 2,40,37
